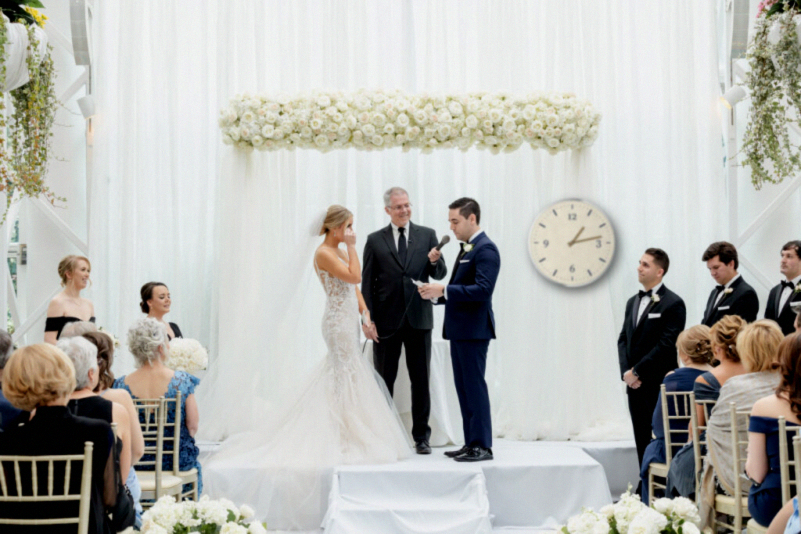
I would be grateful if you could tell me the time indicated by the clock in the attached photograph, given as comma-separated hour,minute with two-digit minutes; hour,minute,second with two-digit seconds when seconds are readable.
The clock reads 1,13
